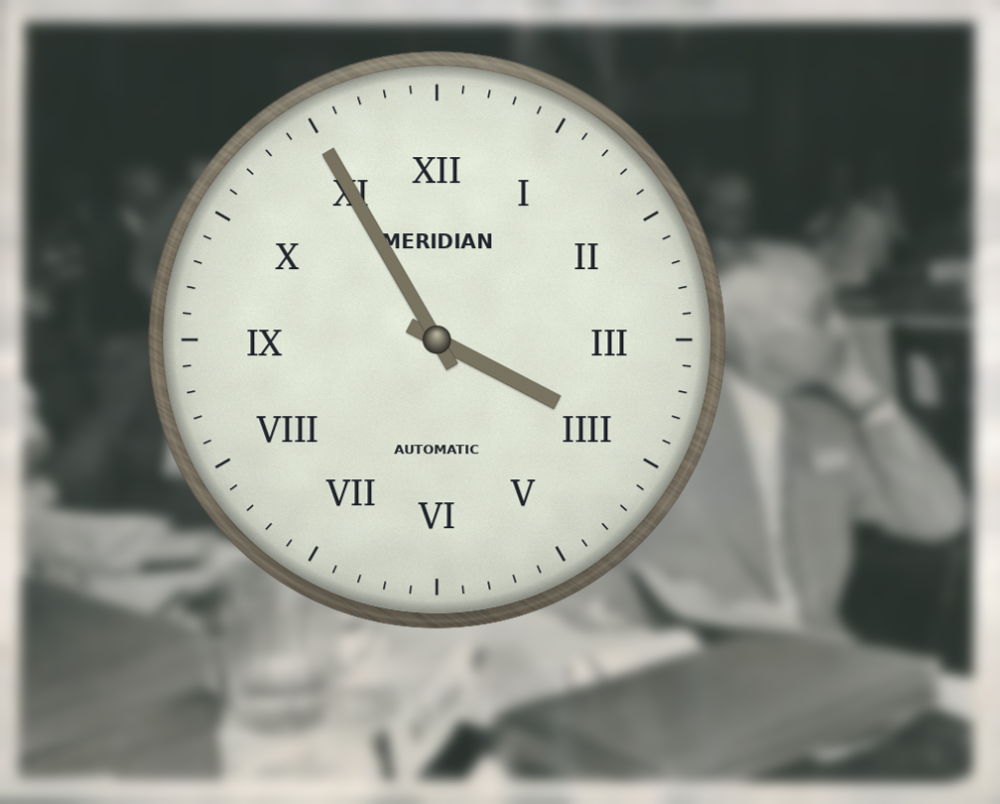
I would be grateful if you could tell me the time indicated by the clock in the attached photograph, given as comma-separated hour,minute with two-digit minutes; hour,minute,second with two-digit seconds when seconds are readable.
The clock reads 3,55
